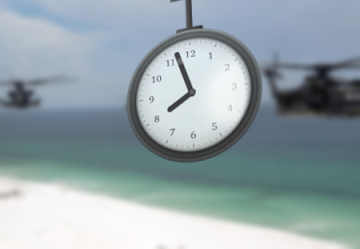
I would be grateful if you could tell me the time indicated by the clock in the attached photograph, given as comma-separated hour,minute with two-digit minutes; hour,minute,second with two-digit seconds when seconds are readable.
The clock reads 7,57
